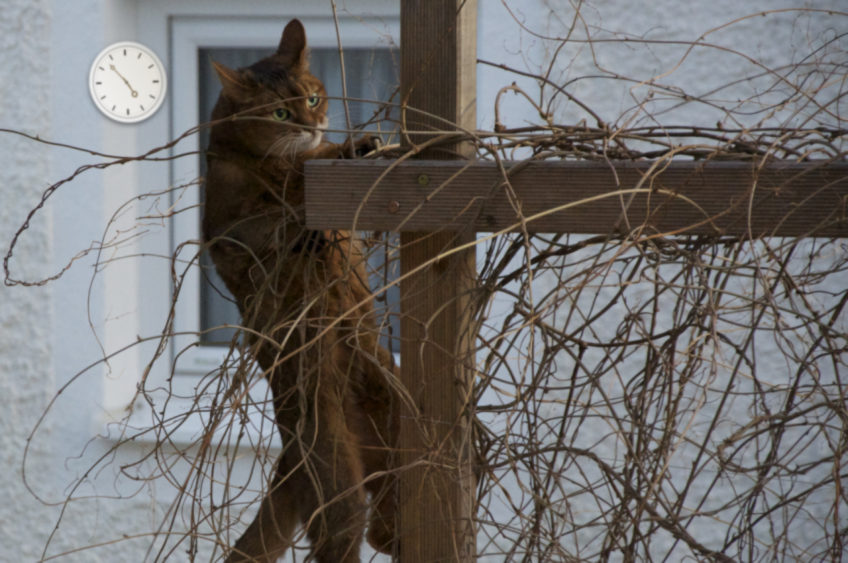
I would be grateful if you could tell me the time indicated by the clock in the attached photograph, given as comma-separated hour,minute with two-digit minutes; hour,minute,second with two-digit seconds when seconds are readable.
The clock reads 4,53
